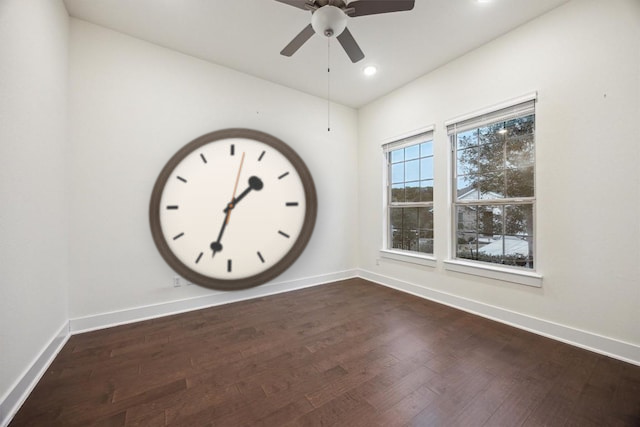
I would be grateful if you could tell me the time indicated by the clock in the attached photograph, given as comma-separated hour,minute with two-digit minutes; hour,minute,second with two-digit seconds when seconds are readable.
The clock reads 1,33,02
